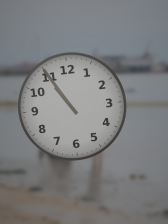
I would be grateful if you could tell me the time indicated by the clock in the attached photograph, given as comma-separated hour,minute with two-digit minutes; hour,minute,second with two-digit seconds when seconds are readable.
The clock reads 10,55
